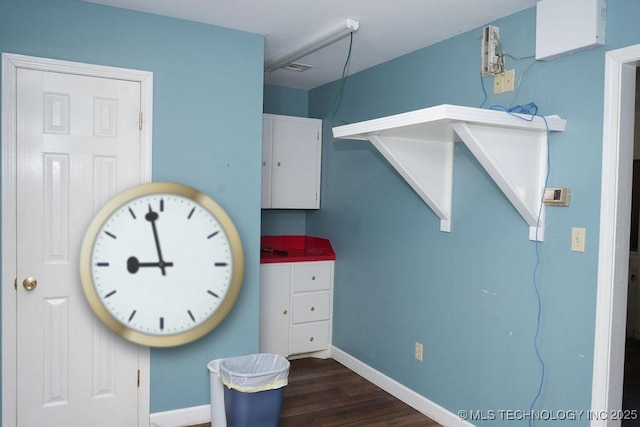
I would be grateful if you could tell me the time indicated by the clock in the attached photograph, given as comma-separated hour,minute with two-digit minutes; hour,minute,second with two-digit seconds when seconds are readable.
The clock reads 8,58
